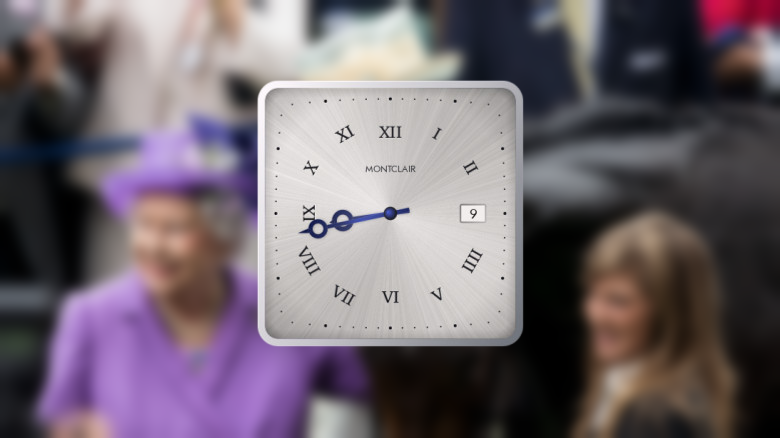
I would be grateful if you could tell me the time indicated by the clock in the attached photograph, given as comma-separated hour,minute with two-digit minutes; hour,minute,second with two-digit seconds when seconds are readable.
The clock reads 8,43
